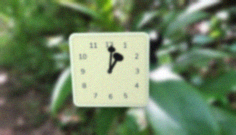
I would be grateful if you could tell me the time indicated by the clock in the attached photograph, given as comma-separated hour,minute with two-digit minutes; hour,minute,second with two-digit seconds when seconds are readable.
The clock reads 1,01
